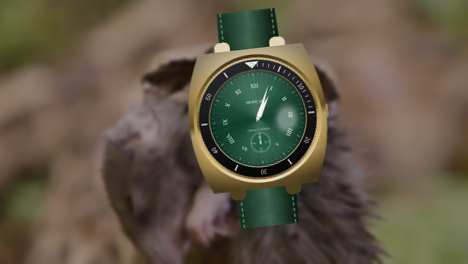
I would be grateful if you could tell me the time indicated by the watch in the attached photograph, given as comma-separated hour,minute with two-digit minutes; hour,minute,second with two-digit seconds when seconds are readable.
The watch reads 1,04
